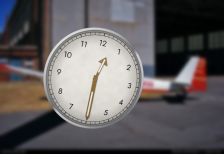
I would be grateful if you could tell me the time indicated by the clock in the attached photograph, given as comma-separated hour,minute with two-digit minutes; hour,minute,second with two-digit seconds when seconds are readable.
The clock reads 12,30
